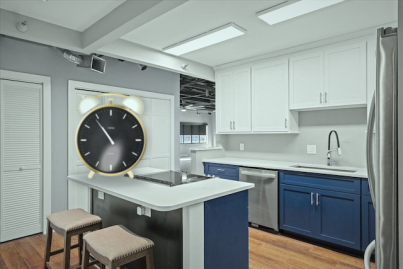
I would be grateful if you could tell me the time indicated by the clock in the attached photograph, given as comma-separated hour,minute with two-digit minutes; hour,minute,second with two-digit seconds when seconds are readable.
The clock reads 10,54
